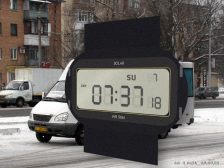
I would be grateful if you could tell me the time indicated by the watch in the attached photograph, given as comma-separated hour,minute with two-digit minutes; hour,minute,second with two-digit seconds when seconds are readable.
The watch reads 7,37,18
